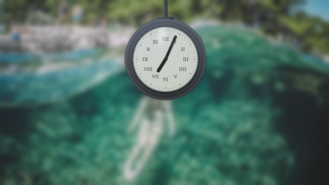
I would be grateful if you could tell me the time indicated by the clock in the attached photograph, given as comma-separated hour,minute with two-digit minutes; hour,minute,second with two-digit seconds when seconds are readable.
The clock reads 7,04
